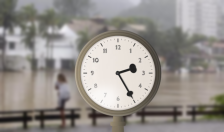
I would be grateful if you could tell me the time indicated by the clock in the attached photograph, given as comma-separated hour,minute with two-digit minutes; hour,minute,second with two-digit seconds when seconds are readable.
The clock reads 2,25
